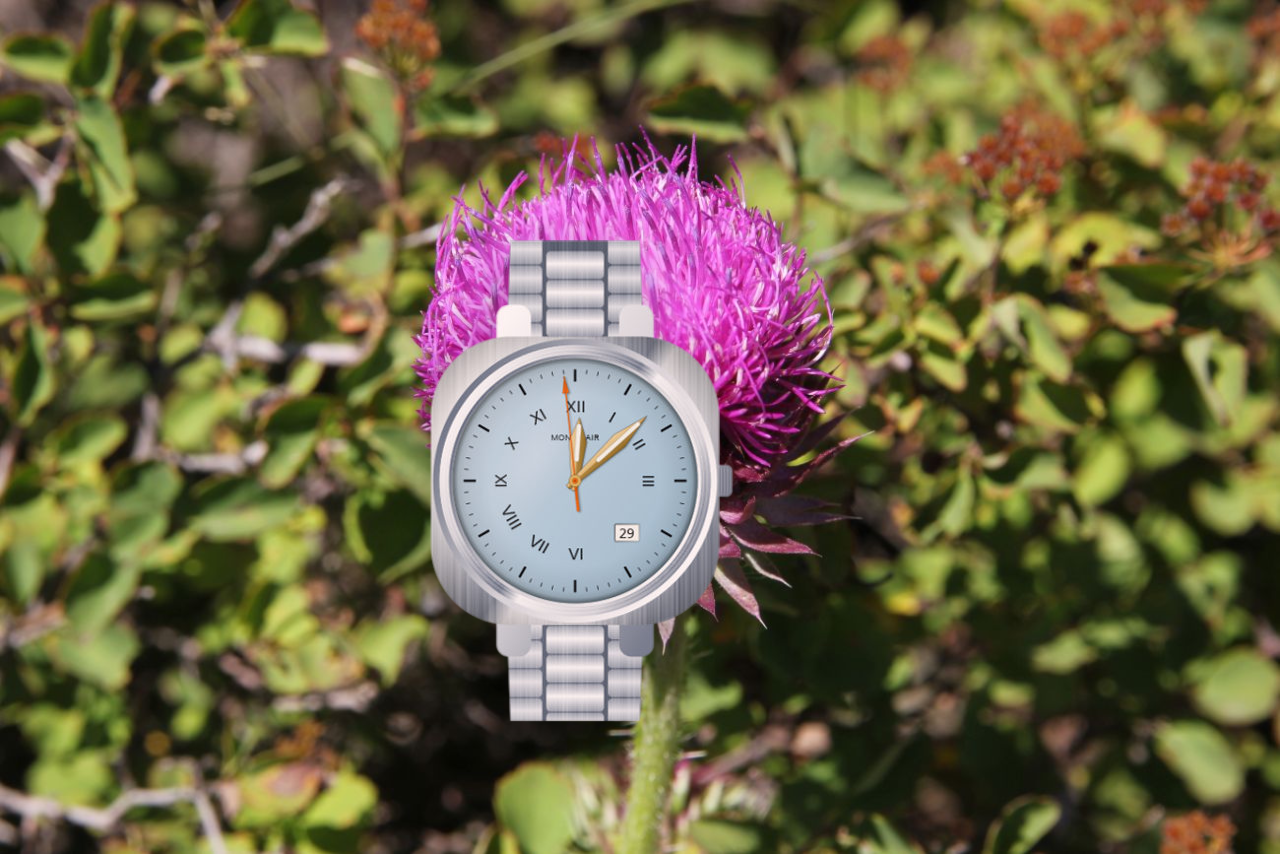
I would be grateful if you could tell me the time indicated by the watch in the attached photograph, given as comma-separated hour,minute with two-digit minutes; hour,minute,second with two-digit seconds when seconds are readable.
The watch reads 12,07,59
